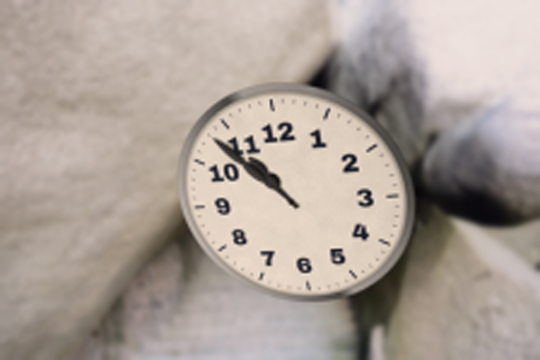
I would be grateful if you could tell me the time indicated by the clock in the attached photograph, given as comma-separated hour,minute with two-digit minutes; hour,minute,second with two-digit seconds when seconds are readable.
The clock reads 10,53
